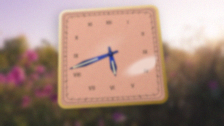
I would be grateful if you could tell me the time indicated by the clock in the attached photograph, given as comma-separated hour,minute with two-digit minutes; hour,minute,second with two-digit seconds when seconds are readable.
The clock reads 5,42
